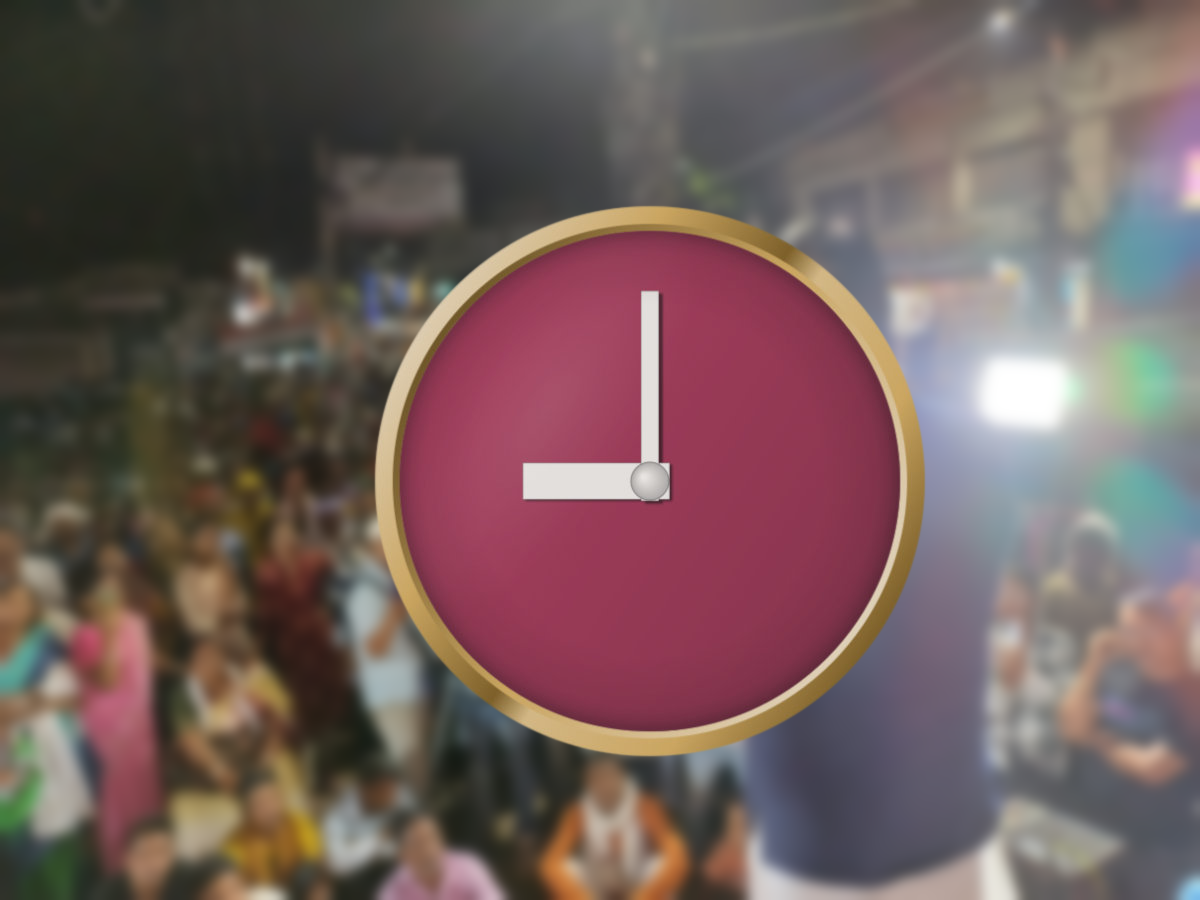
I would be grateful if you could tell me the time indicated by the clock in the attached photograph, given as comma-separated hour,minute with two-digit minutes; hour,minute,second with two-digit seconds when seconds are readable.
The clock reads 9,00
